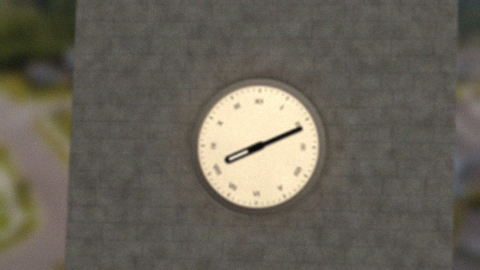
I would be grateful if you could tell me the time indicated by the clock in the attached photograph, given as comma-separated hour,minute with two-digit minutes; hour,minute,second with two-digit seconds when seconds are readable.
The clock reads 8,11
